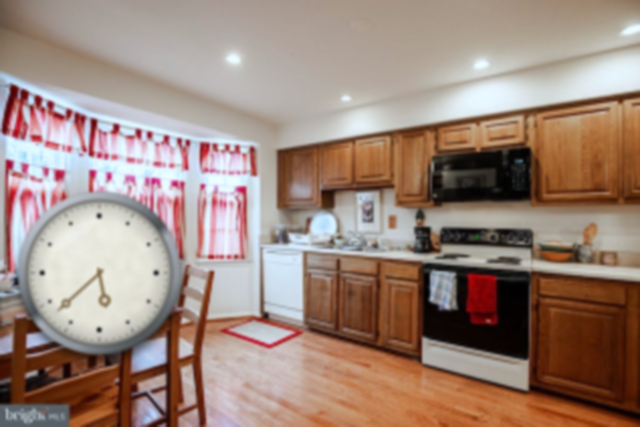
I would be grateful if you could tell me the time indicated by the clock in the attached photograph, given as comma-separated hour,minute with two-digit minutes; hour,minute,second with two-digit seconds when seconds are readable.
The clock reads 5,38
